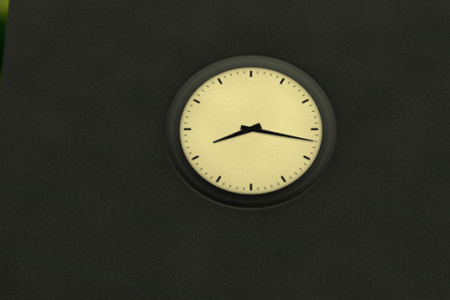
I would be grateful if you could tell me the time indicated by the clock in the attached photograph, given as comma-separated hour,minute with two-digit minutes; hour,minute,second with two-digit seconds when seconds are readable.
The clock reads 8,17
